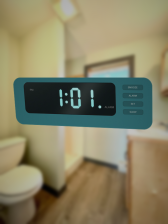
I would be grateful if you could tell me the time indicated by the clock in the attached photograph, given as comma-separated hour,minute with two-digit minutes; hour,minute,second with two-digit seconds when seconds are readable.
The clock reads 1,01
